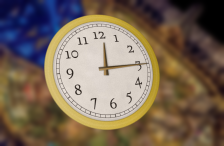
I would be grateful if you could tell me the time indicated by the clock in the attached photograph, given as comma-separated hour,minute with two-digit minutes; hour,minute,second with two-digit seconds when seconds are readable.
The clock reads 12,15
